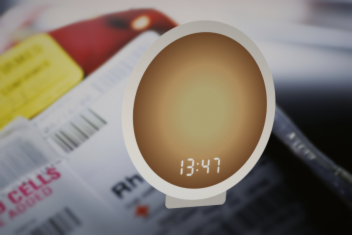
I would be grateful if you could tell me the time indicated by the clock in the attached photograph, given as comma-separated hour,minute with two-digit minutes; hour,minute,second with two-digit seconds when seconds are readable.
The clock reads 13,47
